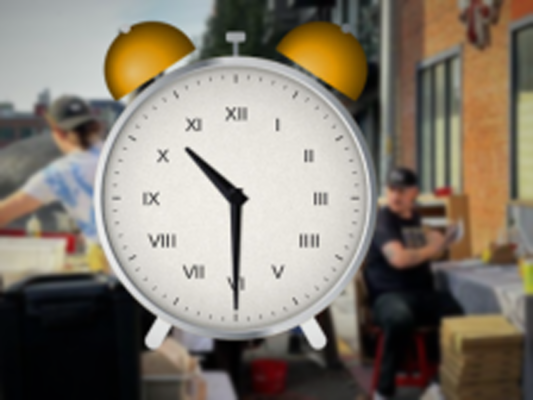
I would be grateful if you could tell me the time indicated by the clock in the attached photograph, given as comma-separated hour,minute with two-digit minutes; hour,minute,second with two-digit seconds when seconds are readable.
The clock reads 10,30
